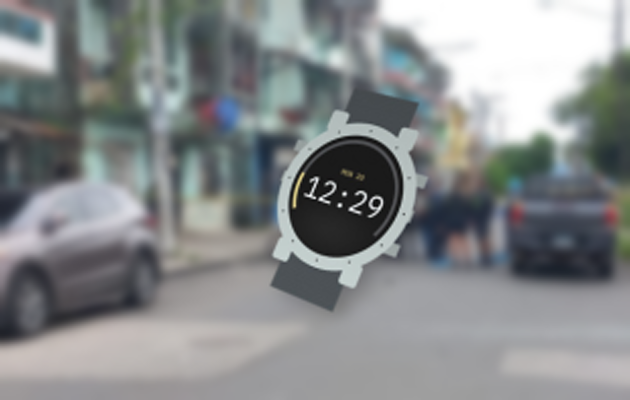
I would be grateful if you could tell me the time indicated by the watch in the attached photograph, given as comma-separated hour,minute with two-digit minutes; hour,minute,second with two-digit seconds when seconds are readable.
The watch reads 12,29
